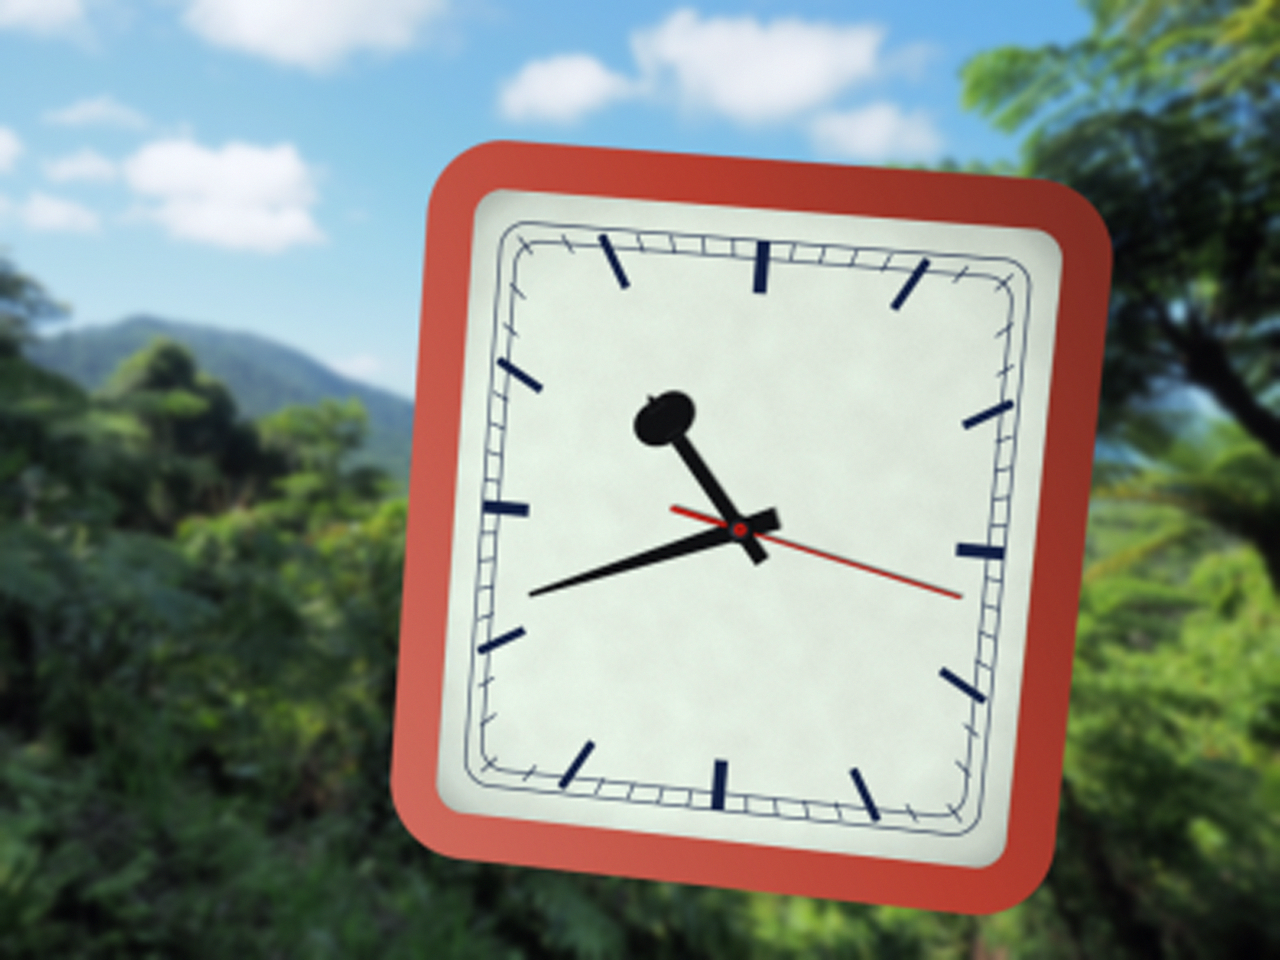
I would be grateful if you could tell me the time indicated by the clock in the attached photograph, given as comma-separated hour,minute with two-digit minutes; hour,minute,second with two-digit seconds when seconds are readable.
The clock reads 10,41,17
